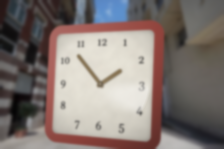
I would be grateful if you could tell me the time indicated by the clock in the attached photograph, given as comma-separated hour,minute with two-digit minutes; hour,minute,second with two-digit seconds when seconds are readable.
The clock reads 1,53
